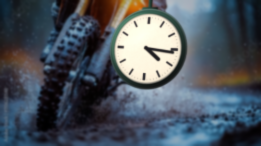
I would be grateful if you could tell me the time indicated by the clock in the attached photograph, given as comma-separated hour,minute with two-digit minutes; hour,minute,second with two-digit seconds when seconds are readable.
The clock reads 4,16
